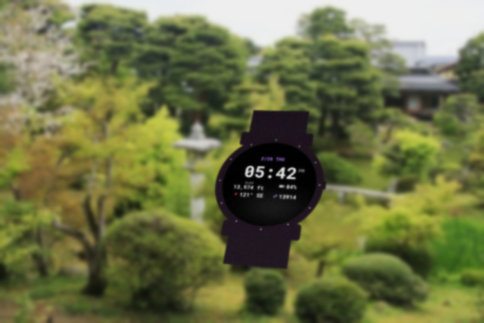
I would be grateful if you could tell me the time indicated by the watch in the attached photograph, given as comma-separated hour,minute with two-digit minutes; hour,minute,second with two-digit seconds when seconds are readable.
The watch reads 5,42
